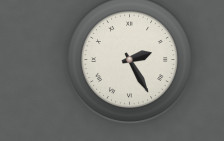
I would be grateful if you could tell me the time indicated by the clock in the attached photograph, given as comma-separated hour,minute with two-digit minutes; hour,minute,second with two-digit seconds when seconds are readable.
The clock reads 2,25
